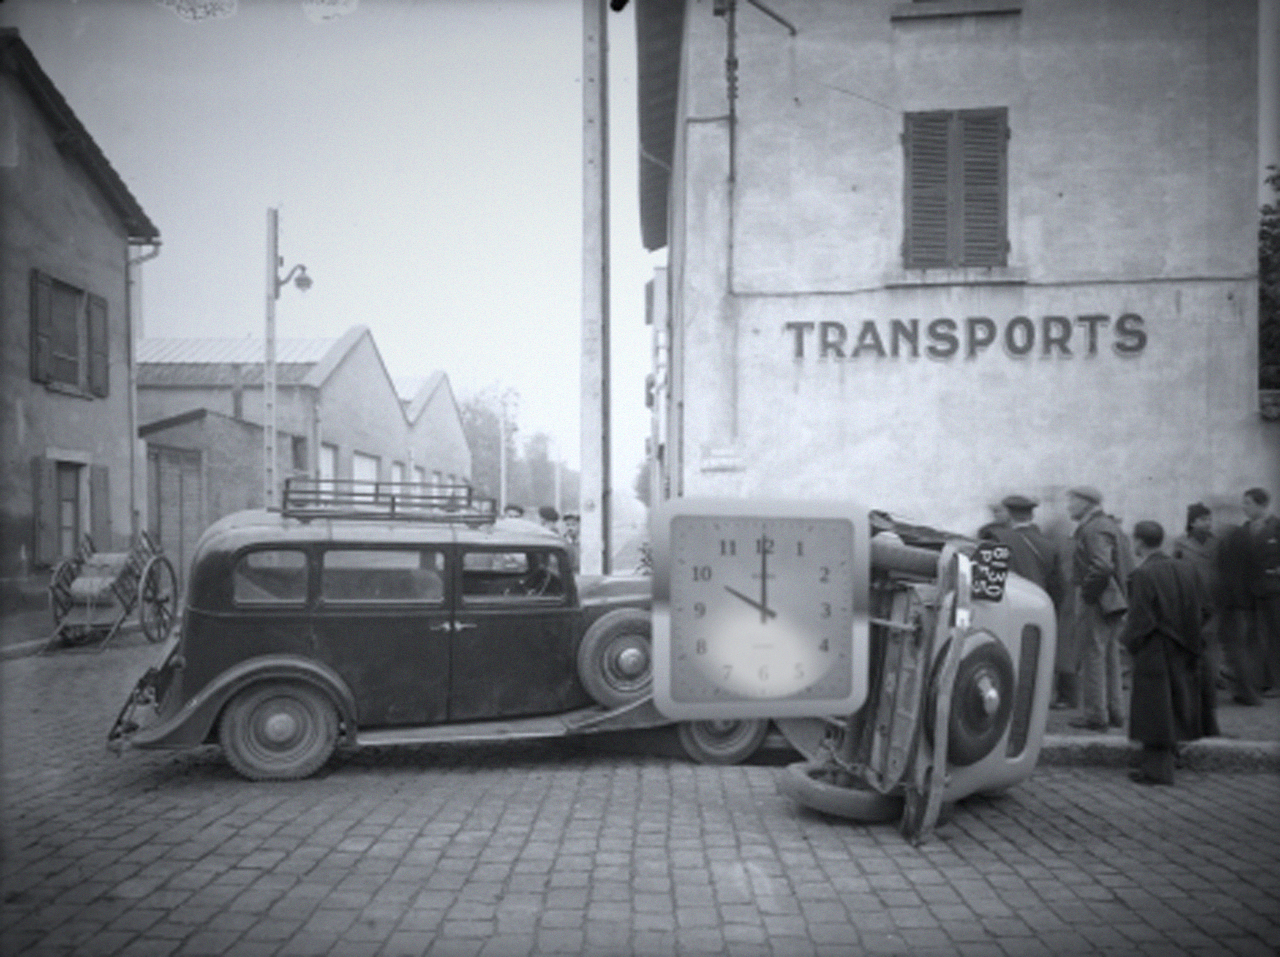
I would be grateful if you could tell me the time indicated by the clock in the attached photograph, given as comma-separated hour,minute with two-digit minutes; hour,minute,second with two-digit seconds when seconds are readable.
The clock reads 10,00
